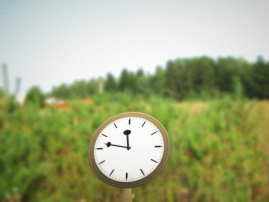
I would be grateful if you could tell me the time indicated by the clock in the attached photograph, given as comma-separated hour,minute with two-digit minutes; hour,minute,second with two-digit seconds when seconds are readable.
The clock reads 11,47
